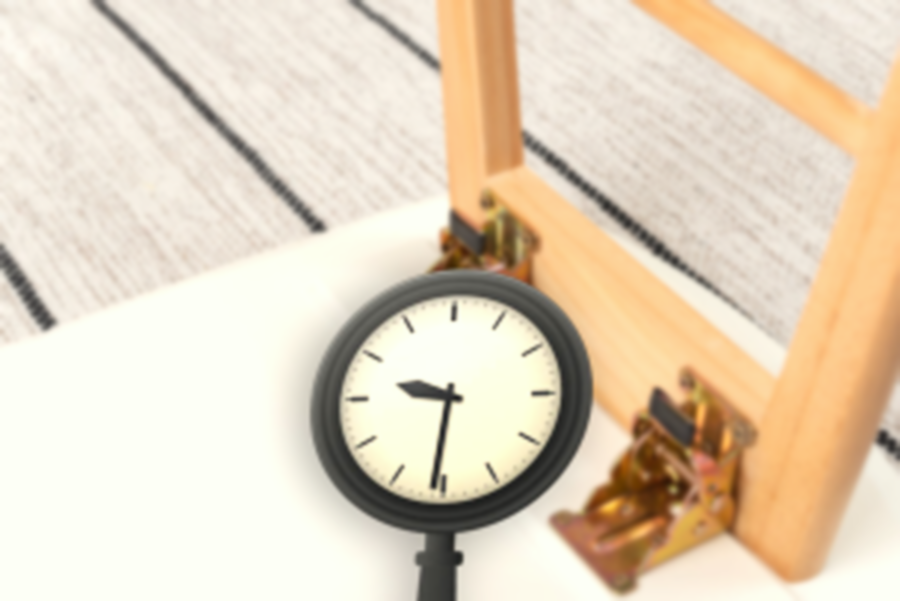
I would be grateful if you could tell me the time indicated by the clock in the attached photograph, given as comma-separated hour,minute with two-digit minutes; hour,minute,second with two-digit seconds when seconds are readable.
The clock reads 9,31
